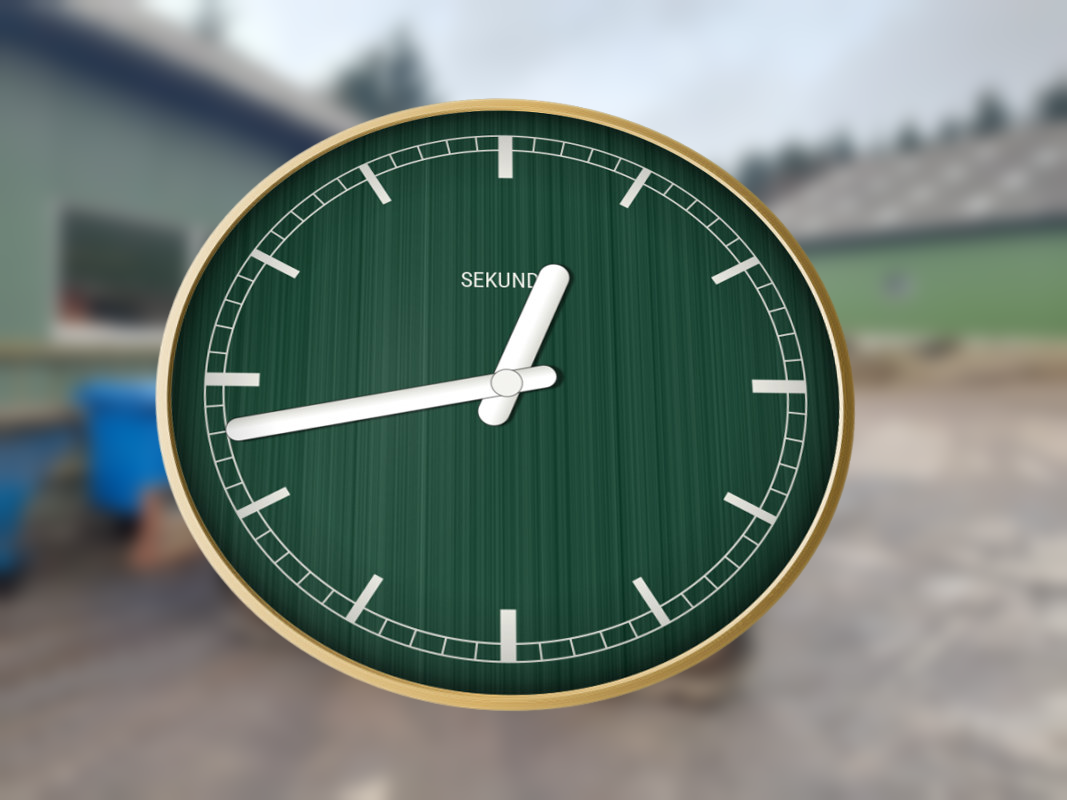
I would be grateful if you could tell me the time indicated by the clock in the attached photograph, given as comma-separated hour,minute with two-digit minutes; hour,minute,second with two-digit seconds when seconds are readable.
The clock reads 12,43
